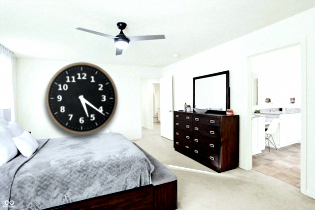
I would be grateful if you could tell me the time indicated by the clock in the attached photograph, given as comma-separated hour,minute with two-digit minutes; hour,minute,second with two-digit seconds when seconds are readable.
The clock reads 5,21
